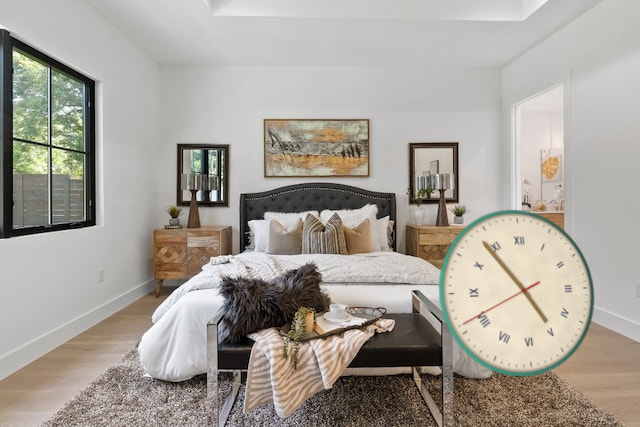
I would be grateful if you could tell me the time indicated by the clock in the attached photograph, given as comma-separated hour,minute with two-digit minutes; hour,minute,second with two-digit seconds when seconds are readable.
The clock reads 4,53,41
